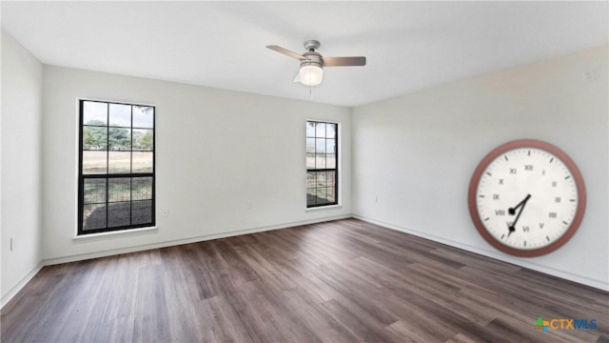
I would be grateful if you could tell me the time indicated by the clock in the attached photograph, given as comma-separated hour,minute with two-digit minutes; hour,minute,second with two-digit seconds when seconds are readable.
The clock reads 7,34
